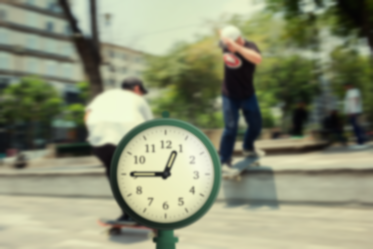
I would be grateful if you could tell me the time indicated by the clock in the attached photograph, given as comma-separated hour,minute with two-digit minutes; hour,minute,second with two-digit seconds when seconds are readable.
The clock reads 12,45
